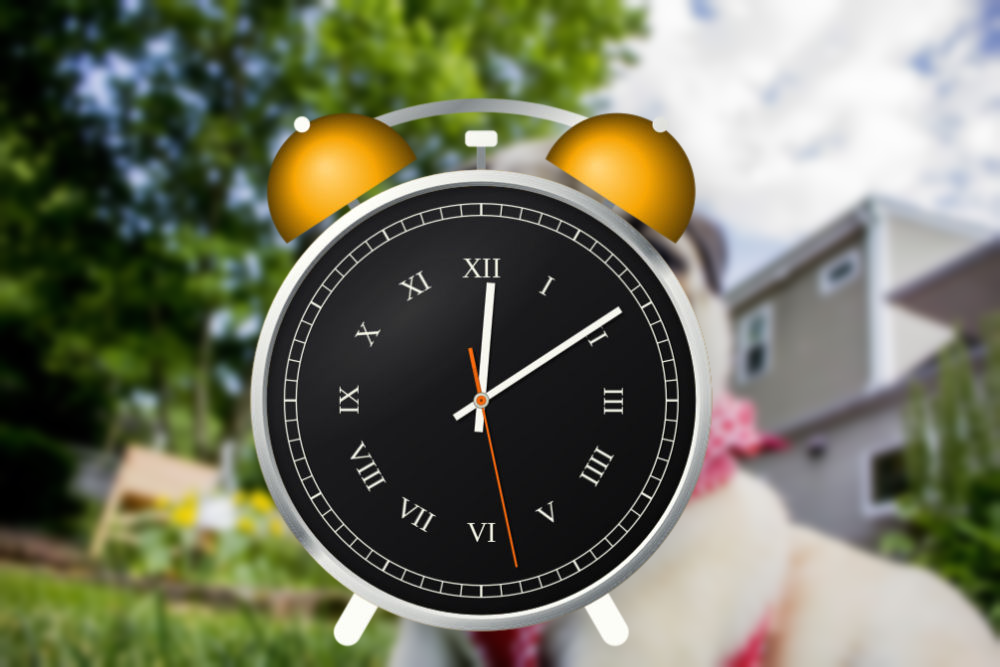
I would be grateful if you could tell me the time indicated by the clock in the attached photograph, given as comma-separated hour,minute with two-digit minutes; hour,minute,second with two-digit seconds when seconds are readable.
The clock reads 12,09,28
